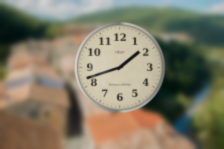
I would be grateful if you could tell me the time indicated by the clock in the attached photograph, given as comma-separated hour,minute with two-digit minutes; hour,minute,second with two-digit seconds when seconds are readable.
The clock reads 1,42
